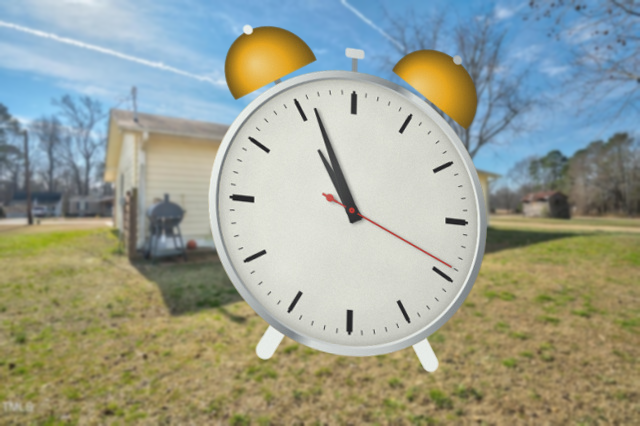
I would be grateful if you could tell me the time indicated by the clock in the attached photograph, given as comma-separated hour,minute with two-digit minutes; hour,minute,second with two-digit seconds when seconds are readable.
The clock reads 10,56,19
